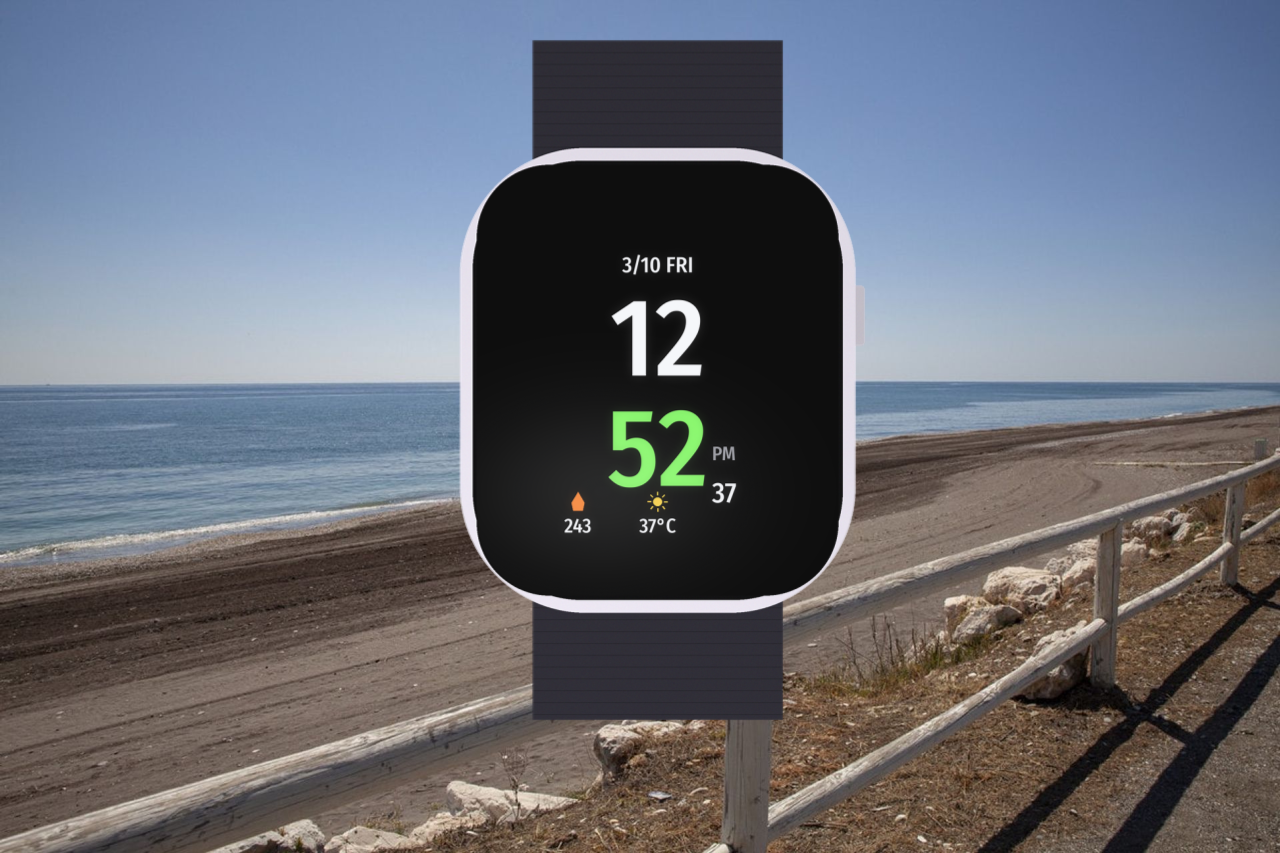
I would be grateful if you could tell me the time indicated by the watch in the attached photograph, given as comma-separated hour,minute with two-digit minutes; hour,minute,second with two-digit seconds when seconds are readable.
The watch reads 12,52,37
